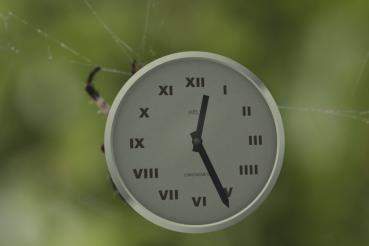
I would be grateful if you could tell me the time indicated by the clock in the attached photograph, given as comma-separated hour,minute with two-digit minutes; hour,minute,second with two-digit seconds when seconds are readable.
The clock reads 12,26
